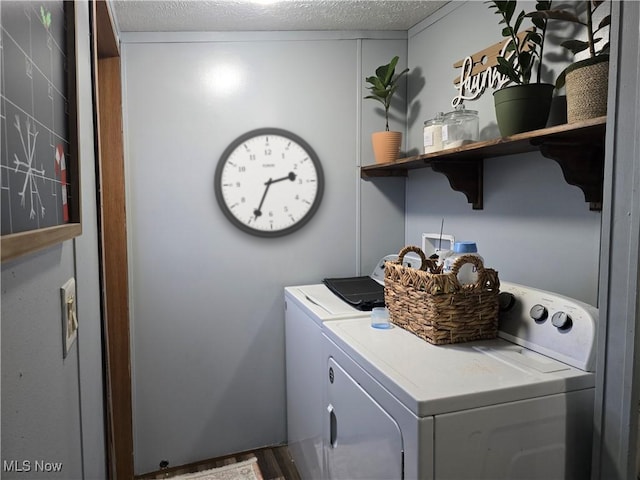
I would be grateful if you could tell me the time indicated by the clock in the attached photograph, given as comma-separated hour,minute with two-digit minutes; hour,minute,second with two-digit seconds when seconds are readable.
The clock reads 2,34
